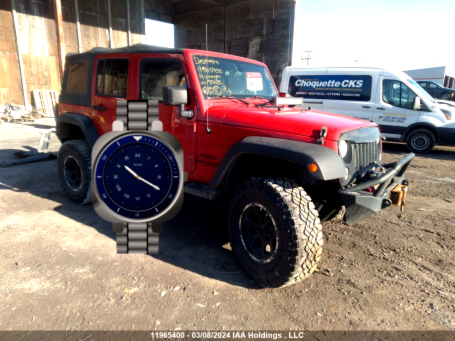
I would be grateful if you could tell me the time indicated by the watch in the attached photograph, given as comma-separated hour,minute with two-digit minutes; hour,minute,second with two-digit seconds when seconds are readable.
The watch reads 10,20
